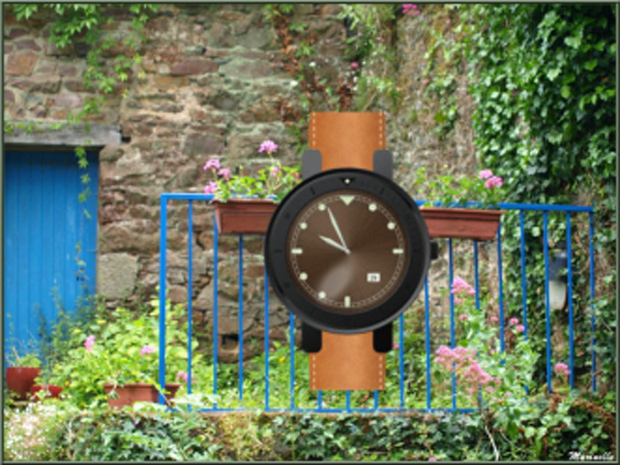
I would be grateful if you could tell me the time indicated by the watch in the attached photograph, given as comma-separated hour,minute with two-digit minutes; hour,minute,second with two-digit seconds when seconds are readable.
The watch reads 9,56
